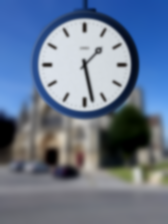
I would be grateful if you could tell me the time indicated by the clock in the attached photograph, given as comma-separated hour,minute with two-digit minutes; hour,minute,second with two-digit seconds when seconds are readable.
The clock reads 1,28
